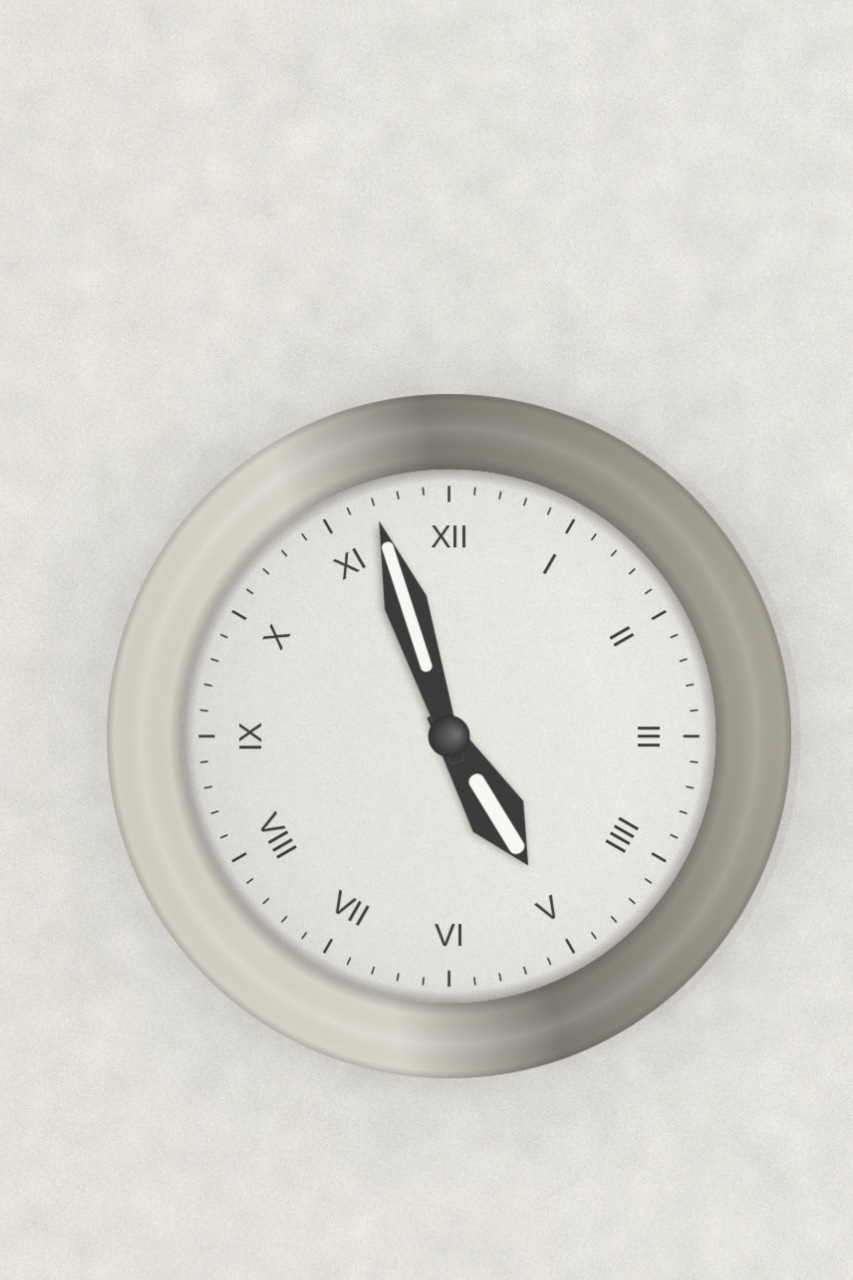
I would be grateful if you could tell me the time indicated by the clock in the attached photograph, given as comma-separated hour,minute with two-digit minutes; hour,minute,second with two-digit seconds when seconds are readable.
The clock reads 4,57
